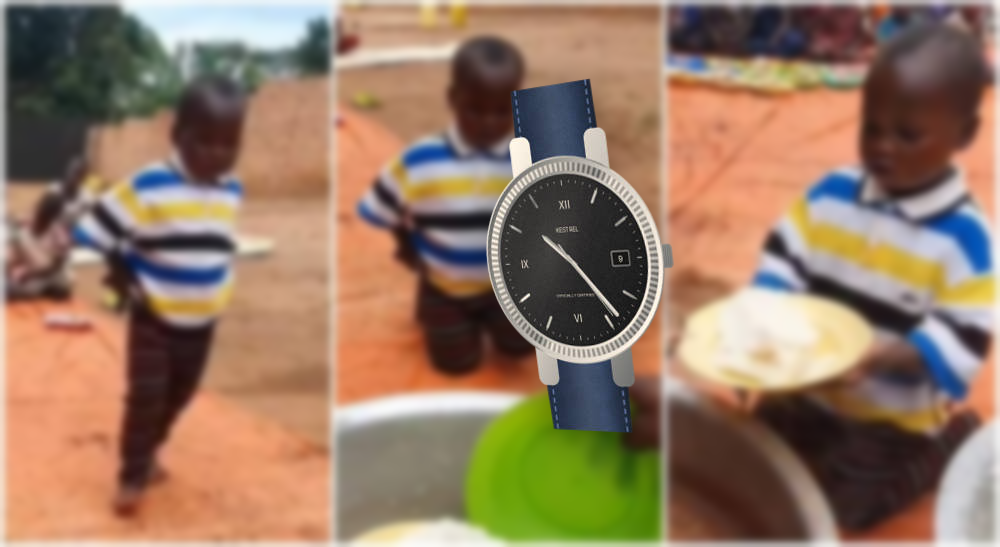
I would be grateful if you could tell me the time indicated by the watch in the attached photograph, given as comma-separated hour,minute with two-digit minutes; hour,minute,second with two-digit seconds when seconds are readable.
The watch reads 10,23,24
